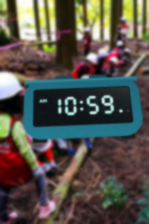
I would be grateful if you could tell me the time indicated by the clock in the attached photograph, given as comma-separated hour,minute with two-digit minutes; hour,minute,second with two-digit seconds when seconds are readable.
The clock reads 10,59
